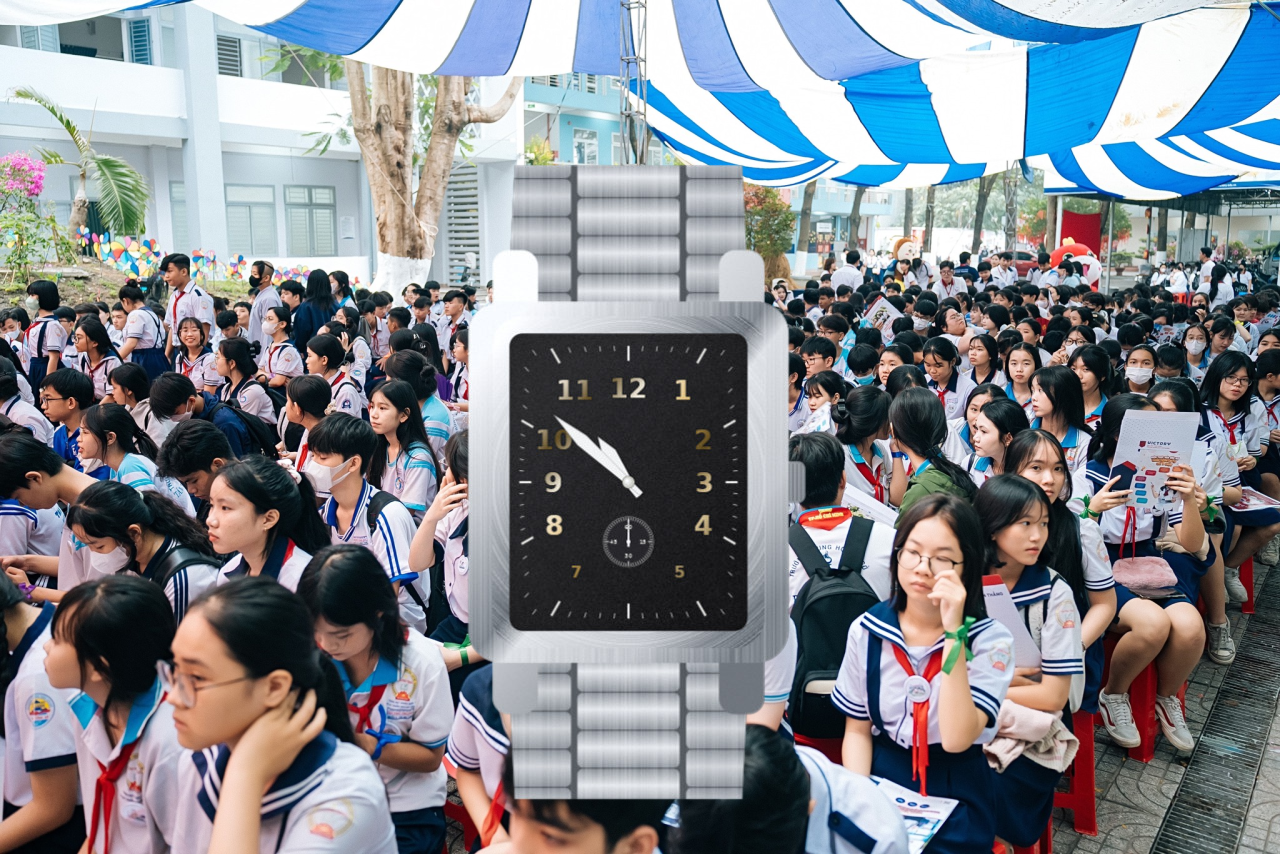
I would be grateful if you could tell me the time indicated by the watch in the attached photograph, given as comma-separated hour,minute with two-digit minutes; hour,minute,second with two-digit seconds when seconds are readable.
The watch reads 10,52
